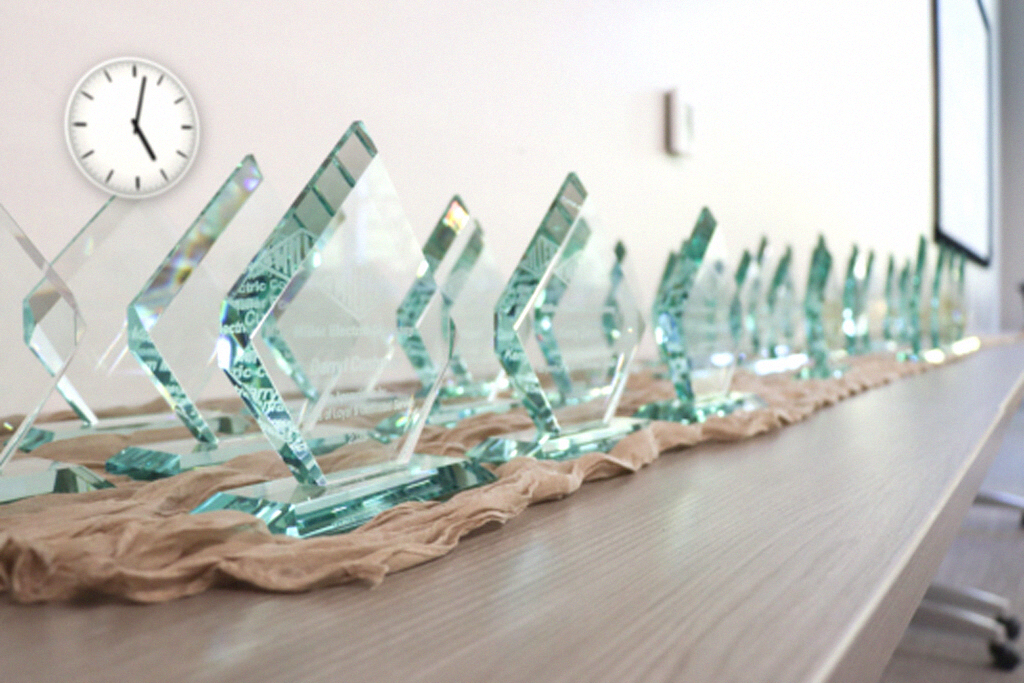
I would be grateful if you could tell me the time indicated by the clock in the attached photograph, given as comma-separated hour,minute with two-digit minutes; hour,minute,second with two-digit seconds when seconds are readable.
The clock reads 5,02
